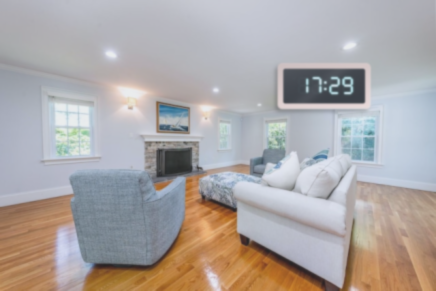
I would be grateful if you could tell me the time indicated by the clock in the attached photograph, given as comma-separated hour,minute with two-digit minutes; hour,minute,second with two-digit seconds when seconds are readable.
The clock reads 17,29
